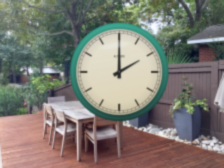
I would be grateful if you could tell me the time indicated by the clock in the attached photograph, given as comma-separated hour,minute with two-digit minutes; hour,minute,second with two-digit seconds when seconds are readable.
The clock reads 2,00
